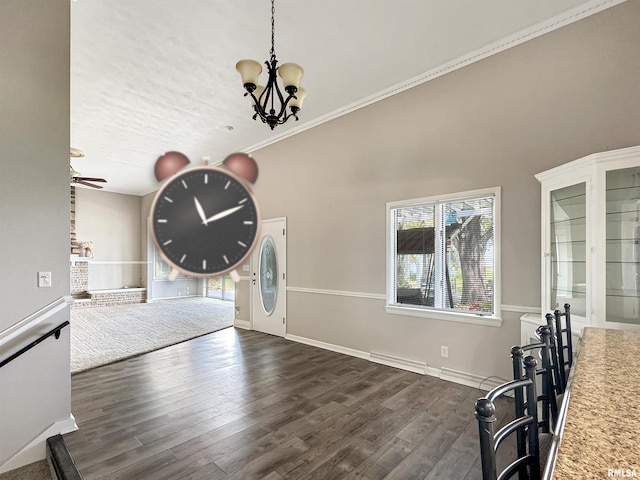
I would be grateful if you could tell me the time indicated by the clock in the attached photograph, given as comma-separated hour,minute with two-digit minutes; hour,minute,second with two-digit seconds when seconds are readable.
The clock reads 11,11
